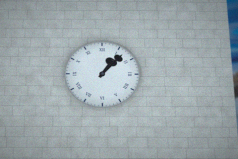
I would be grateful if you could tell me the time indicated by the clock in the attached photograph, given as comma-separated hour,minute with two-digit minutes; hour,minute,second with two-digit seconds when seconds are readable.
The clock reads 1,07
